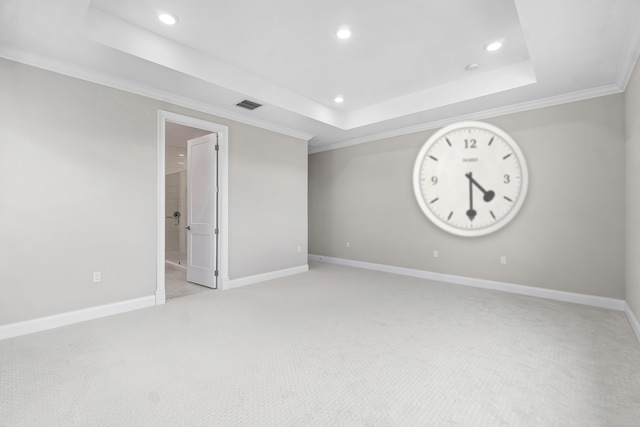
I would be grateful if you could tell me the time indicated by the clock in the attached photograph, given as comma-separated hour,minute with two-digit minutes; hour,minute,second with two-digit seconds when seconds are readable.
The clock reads 4,30
